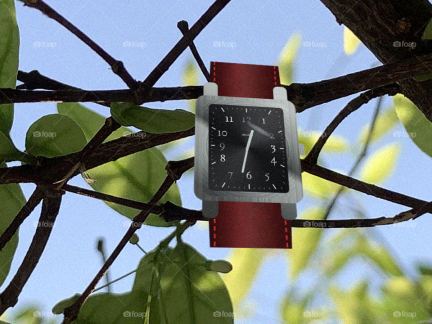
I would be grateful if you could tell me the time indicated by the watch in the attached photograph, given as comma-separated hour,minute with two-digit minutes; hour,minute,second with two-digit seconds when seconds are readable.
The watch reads 12,32
